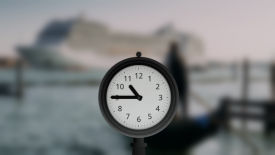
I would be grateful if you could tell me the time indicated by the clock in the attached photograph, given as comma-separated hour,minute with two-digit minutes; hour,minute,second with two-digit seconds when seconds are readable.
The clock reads 10,45
